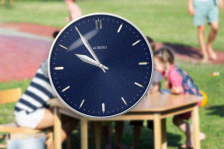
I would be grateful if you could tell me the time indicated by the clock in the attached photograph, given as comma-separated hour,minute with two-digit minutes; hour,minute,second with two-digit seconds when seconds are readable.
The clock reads 9,55
